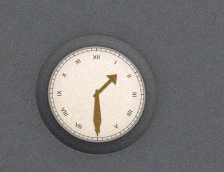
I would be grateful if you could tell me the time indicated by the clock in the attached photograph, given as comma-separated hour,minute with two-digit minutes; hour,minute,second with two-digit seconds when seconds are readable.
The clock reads 1,30
